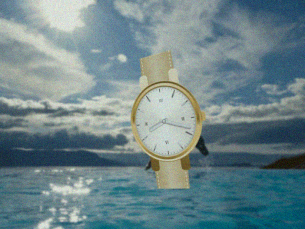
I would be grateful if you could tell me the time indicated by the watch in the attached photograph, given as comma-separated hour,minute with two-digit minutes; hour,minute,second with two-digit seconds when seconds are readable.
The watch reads 8,18
